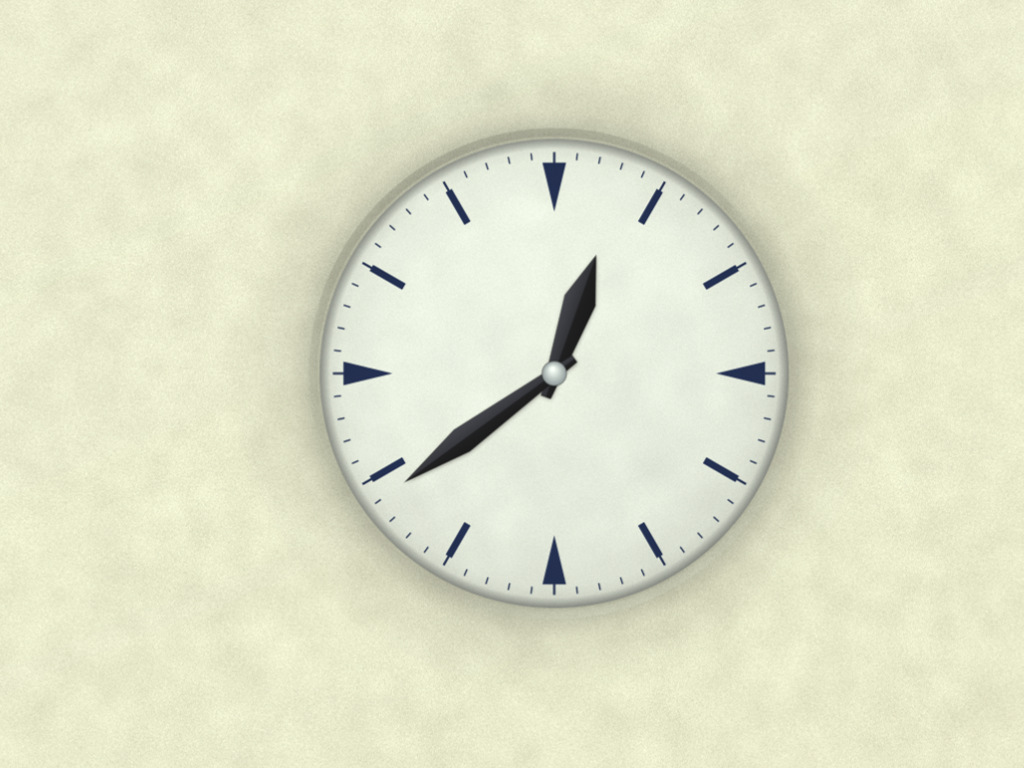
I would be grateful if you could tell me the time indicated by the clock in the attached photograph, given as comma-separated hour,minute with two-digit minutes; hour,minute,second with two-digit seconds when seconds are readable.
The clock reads 12,39
